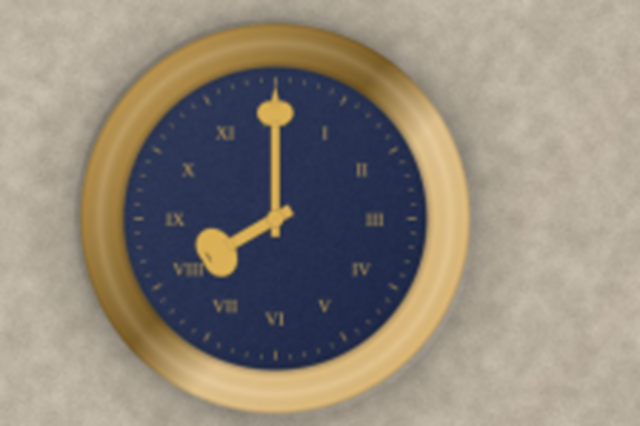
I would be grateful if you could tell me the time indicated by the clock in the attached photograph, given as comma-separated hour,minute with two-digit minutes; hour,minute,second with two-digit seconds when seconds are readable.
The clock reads 8,00
